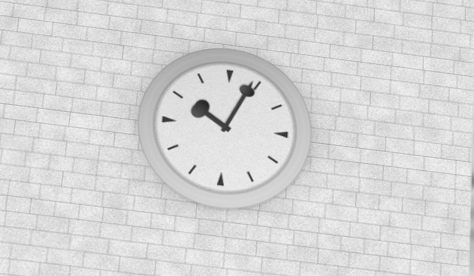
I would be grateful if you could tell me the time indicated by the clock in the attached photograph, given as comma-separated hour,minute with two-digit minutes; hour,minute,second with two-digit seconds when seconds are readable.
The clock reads 10,04
